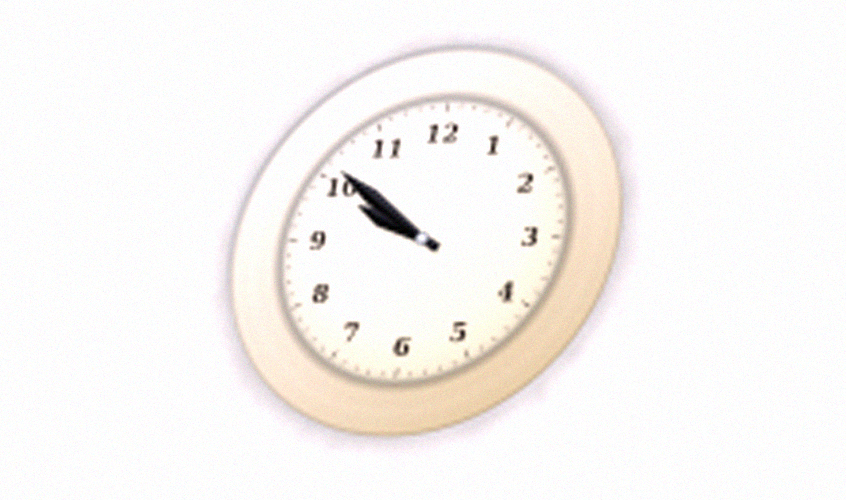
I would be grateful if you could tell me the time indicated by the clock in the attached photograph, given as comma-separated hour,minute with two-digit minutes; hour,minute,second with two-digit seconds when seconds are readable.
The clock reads 9,51
